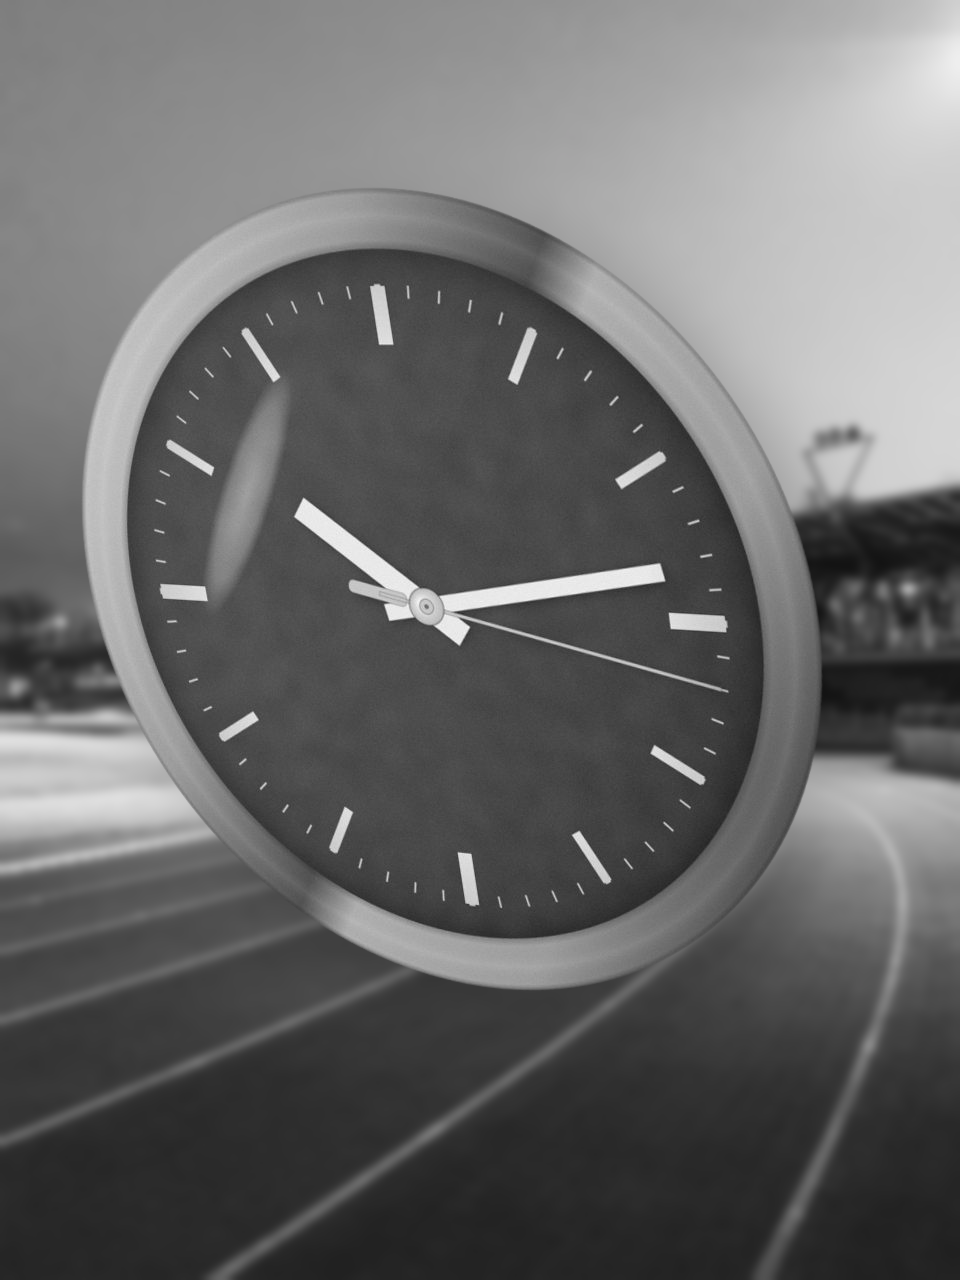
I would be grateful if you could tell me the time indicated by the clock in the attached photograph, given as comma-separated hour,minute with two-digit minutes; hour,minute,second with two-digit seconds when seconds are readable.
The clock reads 10,13,17
